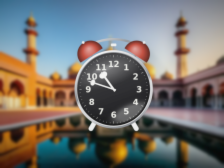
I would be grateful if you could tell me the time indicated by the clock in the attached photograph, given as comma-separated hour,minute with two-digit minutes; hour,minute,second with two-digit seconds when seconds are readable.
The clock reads 10,48
